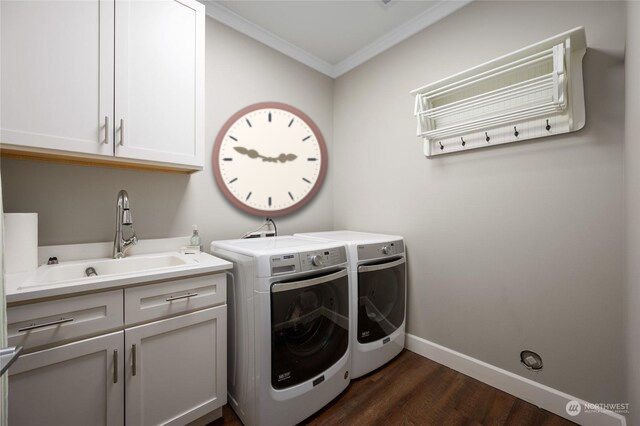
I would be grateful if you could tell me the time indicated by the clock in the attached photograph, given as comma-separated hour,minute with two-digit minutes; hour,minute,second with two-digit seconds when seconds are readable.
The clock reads 2,48
